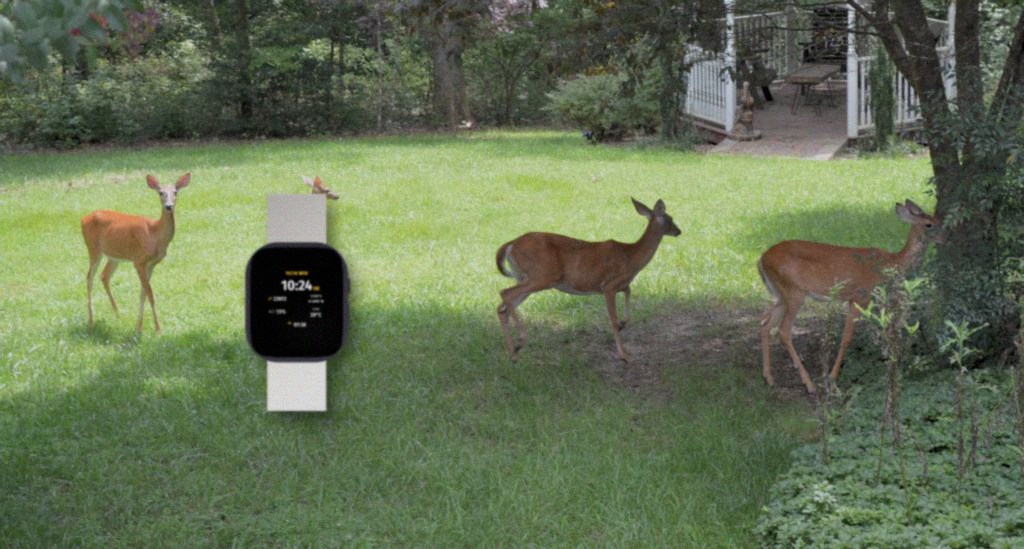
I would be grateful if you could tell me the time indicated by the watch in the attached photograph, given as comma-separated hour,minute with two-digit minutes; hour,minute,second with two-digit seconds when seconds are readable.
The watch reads 10,24
